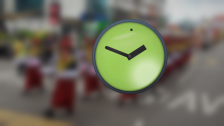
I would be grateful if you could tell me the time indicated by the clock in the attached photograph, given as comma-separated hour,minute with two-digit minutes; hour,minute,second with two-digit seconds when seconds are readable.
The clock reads 1,48
